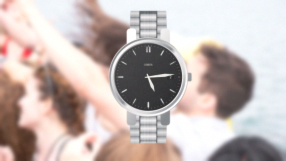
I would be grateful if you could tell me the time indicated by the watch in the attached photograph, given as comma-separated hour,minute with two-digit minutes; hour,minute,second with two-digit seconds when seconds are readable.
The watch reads 5,14
